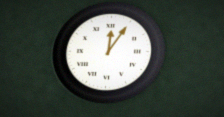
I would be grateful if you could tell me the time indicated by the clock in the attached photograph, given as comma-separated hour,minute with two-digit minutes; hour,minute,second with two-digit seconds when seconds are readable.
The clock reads 12,05
